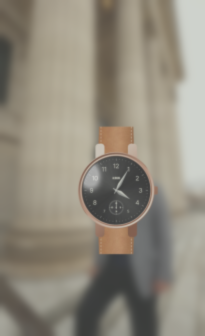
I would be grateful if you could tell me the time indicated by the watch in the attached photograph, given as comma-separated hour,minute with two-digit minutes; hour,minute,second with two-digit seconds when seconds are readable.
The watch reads 4,05
